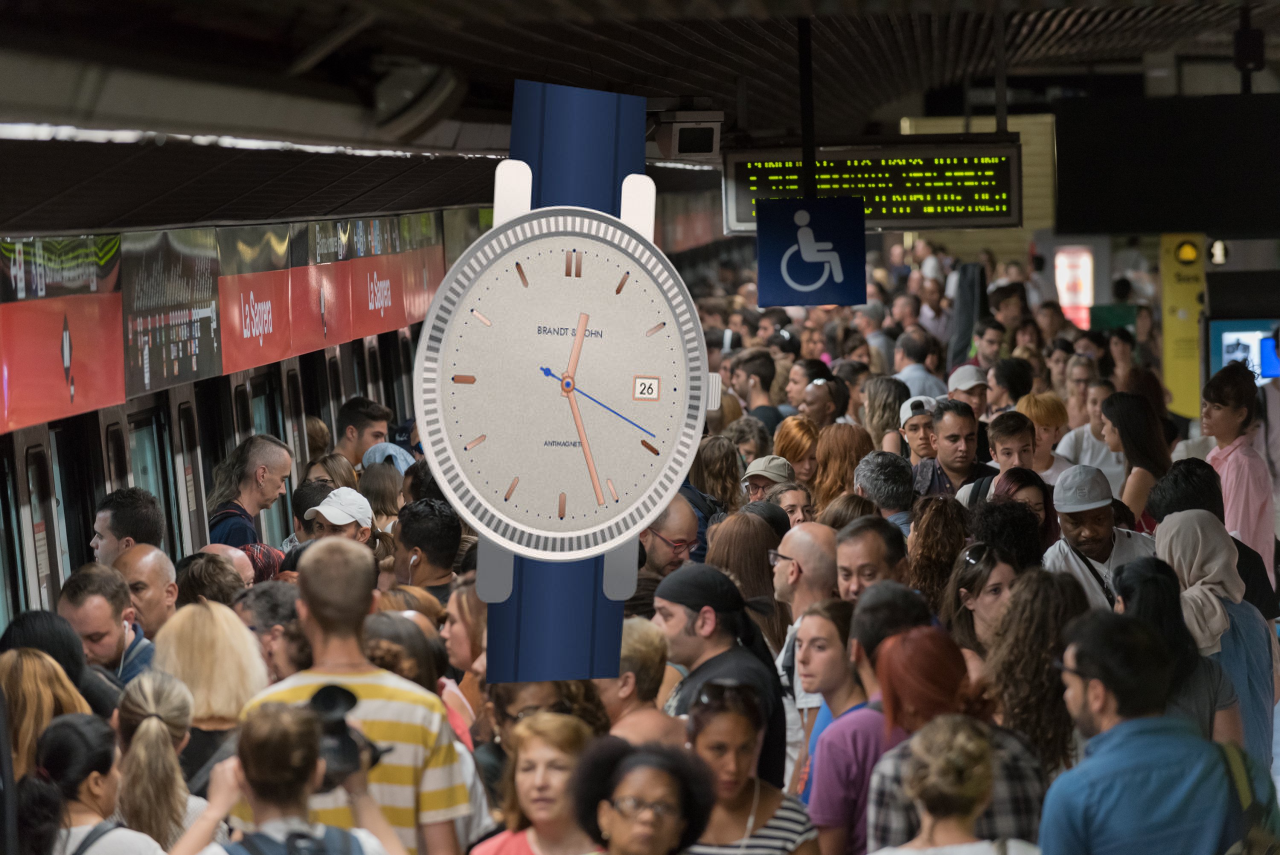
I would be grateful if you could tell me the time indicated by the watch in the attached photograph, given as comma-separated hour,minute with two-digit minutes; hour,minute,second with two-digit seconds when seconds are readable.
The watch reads 12,26,19
